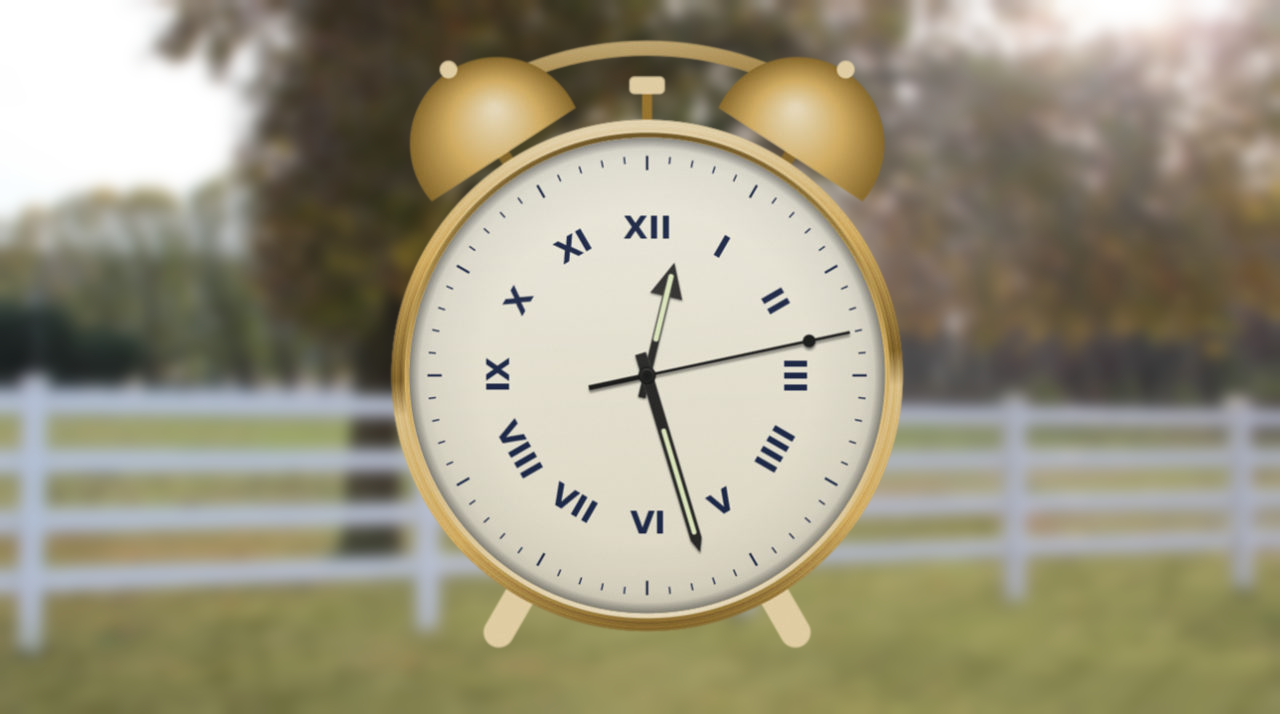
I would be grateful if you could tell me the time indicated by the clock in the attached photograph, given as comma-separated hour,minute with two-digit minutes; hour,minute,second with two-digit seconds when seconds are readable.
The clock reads 12,27,13
